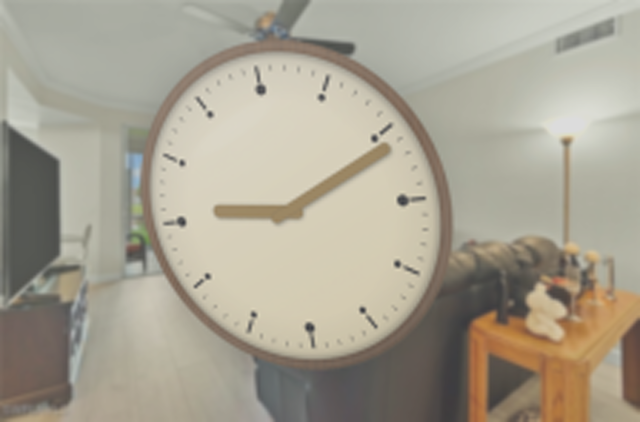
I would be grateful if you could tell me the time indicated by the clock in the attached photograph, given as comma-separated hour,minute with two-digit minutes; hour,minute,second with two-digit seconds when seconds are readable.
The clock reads 9,11
